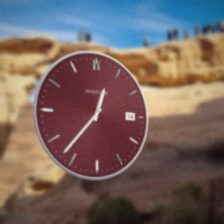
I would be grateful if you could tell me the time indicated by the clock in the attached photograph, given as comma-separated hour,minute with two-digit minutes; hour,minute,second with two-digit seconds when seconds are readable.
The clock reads 12,37
